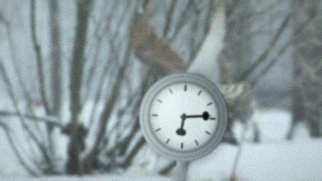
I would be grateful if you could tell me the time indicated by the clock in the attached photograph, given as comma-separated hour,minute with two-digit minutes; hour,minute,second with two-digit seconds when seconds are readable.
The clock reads 6,14
